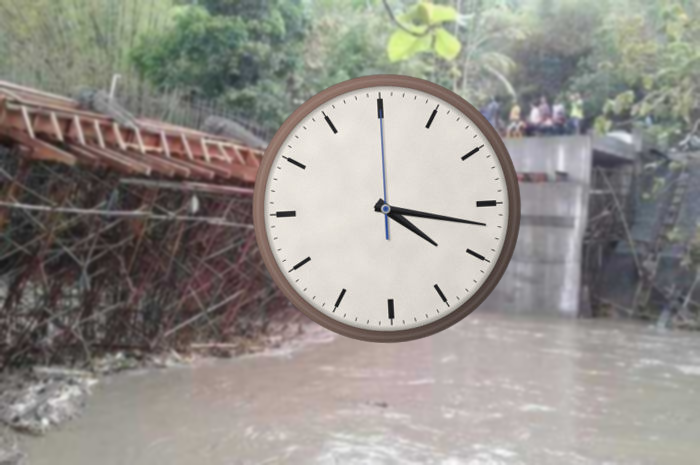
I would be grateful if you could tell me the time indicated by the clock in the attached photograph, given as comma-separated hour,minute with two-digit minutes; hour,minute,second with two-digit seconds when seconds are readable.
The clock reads 4,17,00
